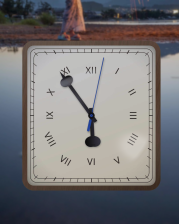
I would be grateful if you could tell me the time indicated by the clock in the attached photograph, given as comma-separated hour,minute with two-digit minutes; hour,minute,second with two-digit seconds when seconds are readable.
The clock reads 5,54,02
